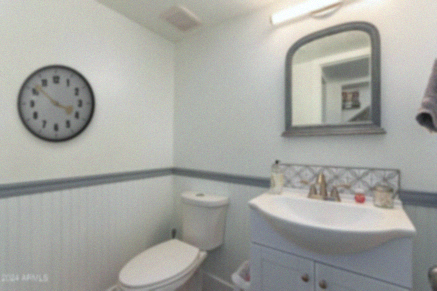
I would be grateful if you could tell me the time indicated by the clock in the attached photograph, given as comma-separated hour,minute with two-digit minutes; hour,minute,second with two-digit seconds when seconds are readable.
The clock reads 3,52
